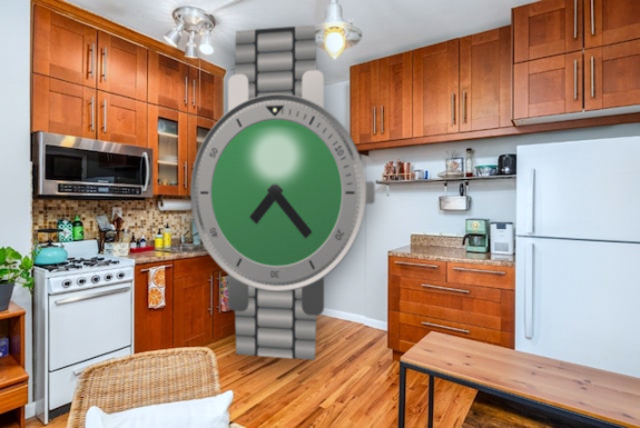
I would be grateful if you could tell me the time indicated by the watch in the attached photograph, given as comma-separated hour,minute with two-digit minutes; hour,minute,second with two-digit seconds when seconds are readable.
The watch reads 7,23
